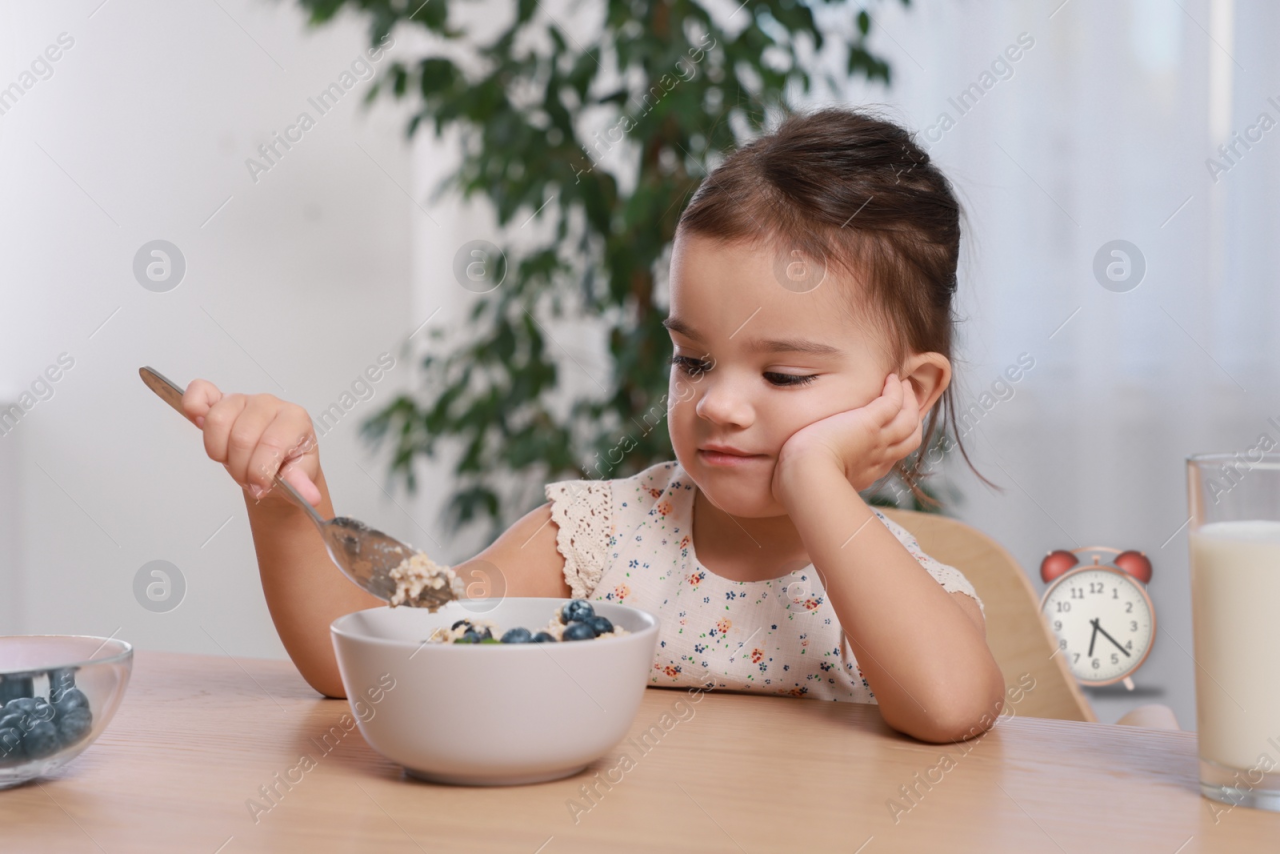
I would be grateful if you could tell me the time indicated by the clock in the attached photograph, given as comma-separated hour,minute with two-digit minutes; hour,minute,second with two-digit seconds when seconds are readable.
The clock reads 6,22
